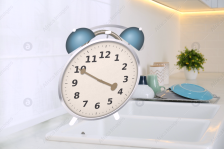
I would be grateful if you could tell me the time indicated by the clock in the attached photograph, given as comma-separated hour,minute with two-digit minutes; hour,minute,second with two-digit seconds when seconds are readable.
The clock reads 3,50
